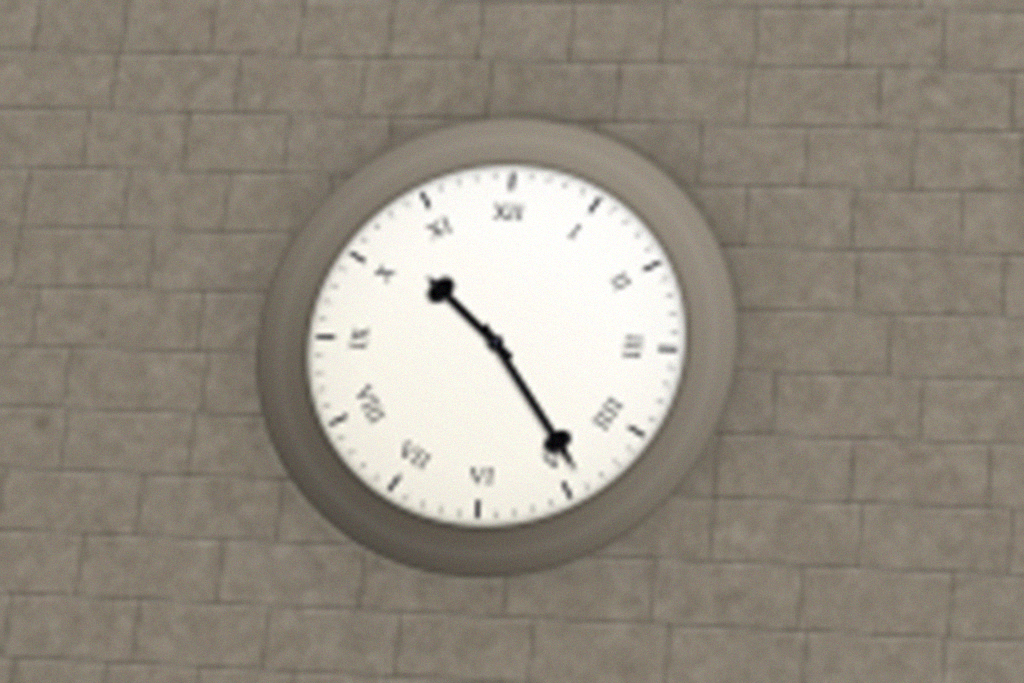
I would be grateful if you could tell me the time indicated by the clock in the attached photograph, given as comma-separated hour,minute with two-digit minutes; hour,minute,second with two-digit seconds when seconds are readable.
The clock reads 10,24
